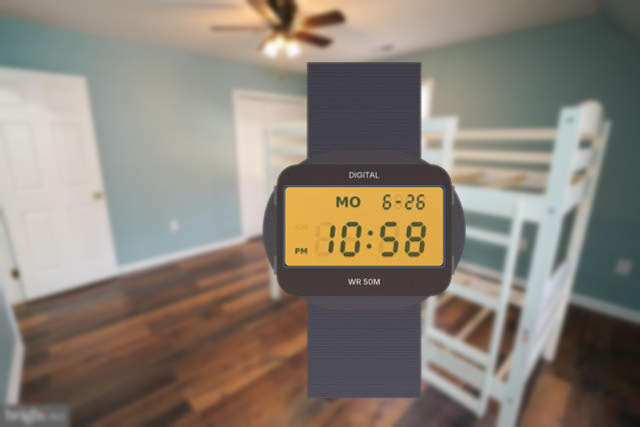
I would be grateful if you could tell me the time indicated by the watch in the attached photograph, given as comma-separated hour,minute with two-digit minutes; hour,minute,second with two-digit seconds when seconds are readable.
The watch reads 10,58
